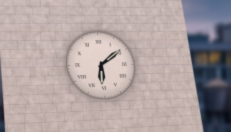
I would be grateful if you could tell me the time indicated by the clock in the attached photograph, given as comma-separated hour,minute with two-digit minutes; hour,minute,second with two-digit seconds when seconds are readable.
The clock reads 6,09
